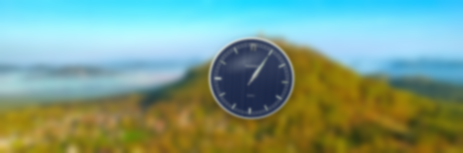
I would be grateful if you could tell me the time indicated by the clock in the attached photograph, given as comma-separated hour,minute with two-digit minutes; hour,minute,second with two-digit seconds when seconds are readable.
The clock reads 1,05
